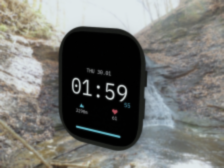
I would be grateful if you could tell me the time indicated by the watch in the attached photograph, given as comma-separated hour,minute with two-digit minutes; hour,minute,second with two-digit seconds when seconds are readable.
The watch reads 1,59
